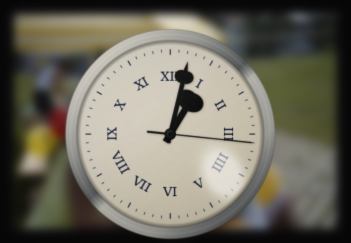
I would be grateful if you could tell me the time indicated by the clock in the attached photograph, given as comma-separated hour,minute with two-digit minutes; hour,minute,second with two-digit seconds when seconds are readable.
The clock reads 1,02,16
